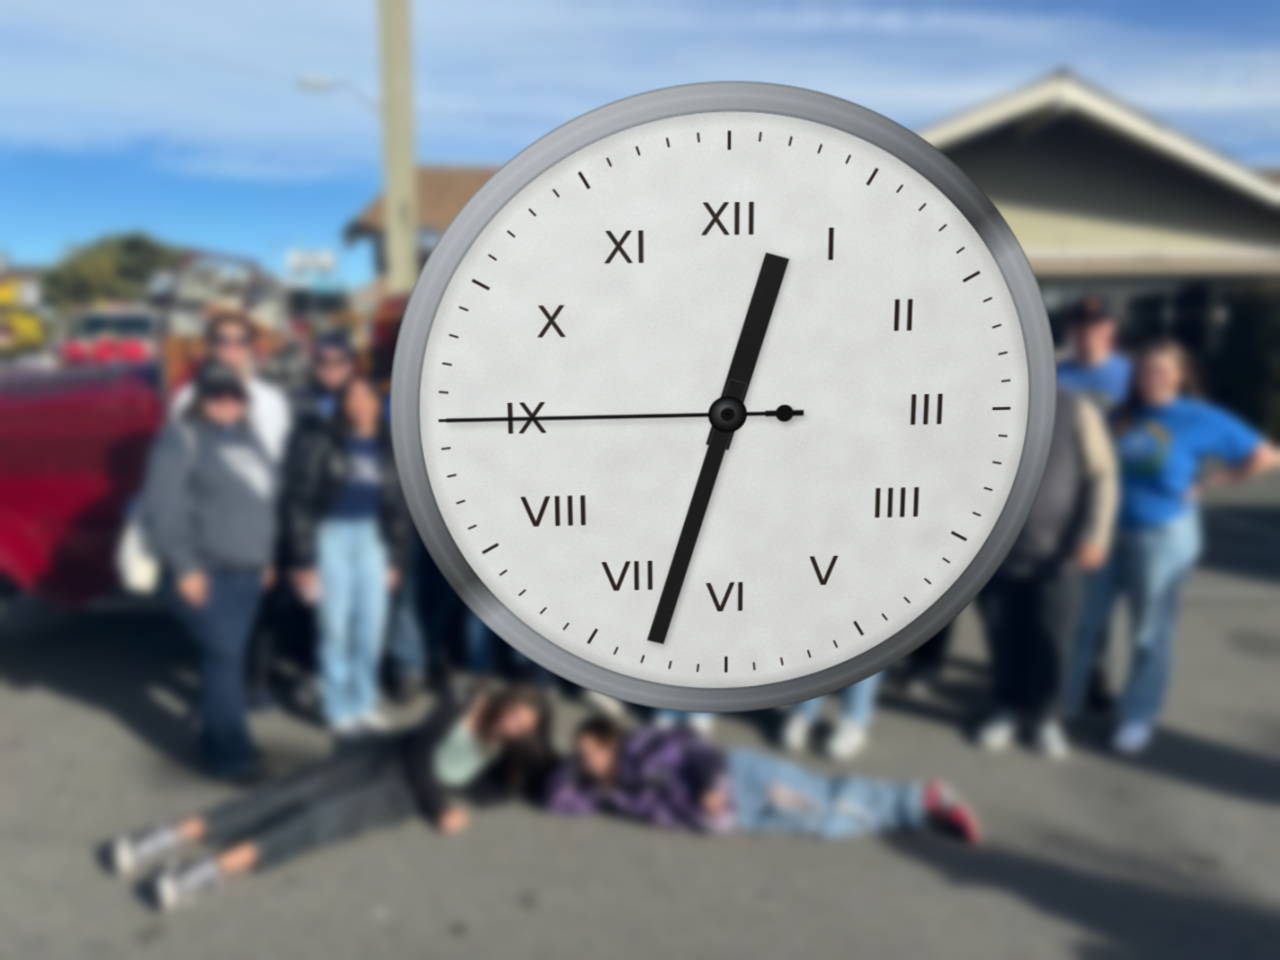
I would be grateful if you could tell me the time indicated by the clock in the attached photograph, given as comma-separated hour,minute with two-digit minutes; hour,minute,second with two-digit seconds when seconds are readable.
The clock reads 12,32,45
